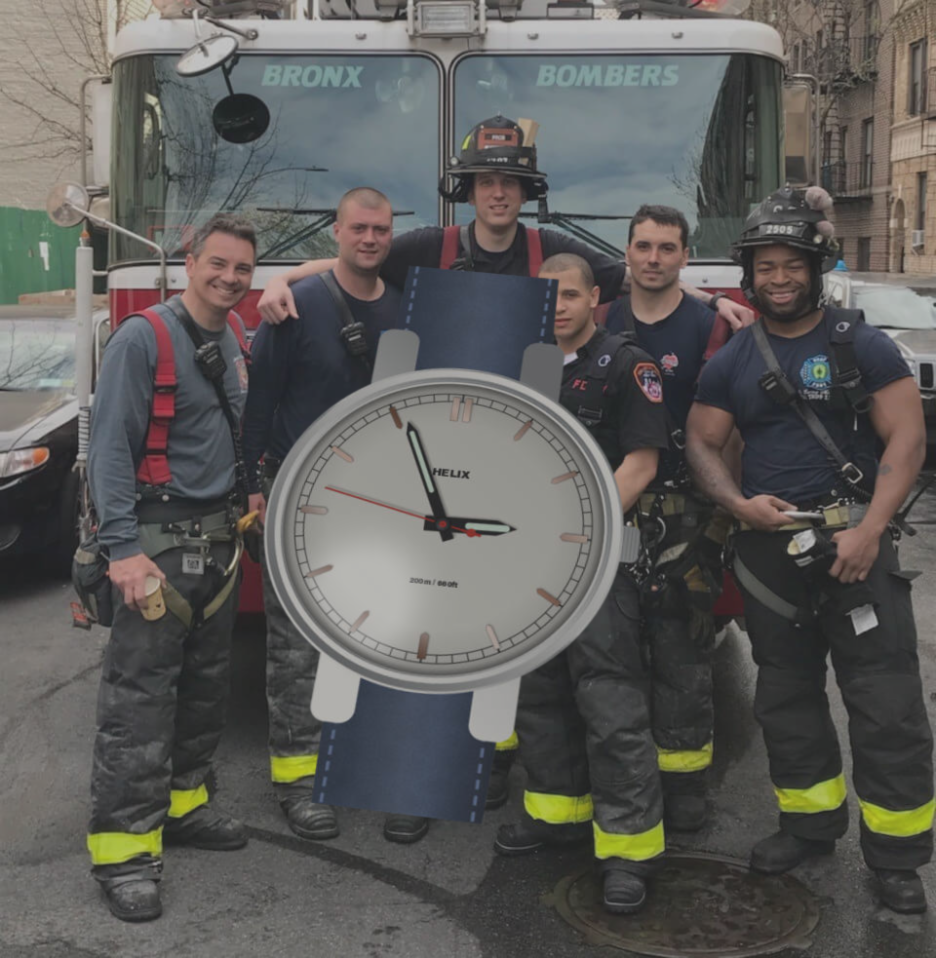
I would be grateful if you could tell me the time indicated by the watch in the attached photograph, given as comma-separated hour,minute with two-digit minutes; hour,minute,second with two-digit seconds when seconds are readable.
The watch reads 2,55,47
